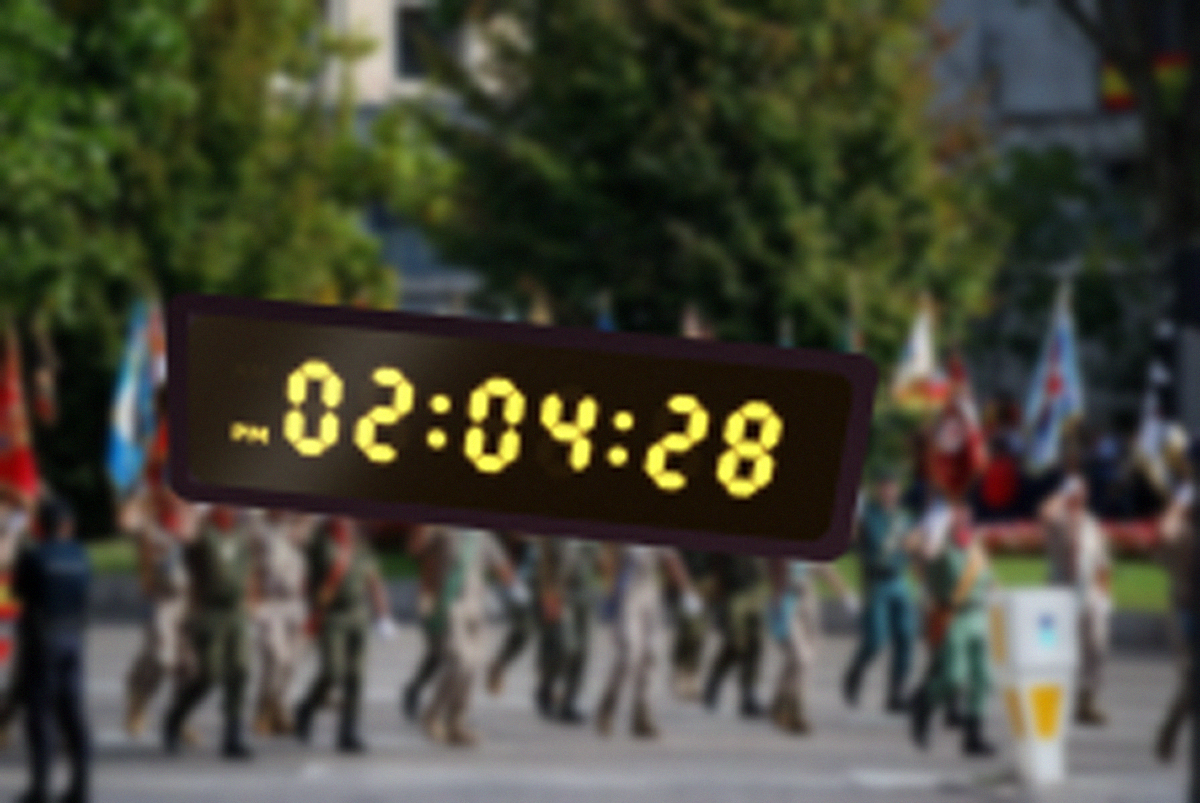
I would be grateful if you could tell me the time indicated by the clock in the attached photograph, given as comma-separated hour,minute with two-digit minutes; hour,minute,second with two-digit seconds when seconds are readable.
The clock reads 2,04,28
